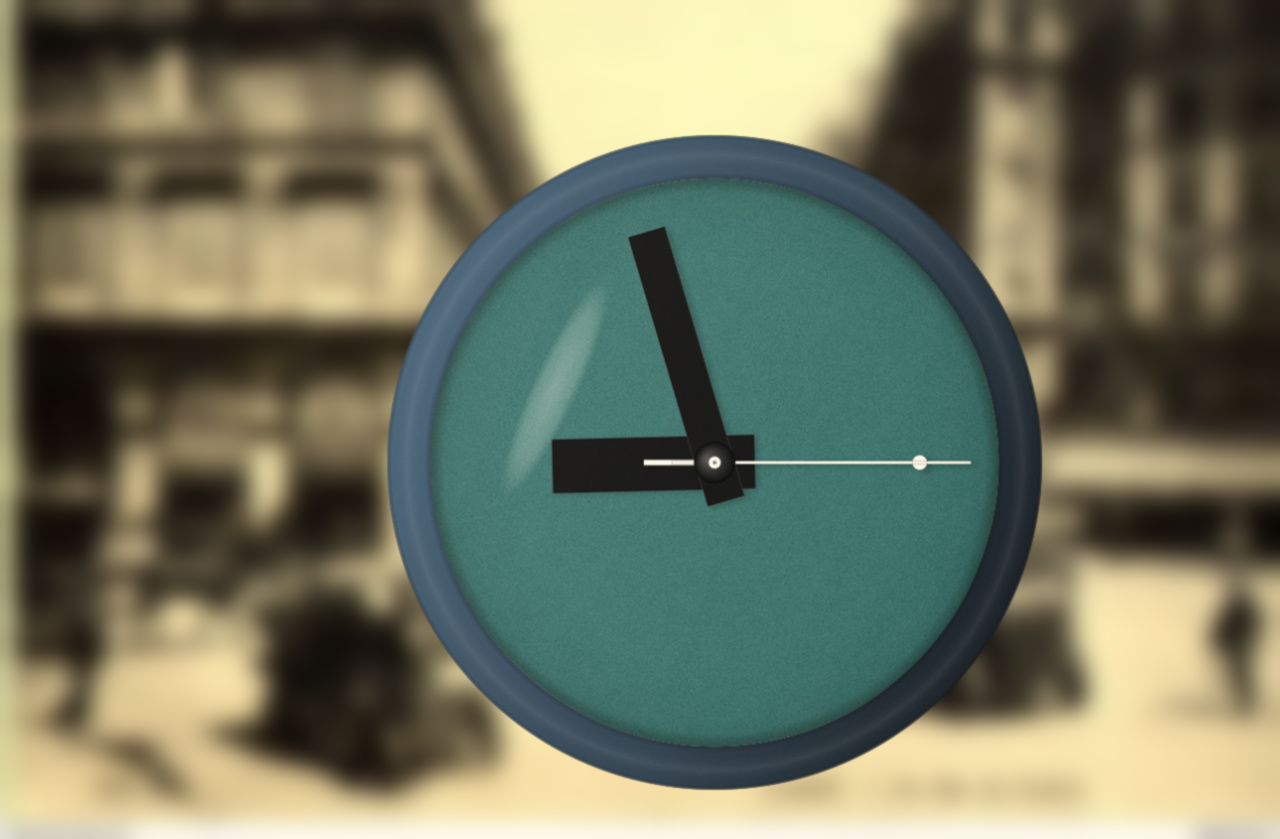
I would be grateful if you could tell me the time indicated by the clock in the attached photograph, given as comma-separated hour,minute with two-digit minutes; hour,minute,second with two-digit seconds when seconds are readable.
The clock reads 8,57,15
